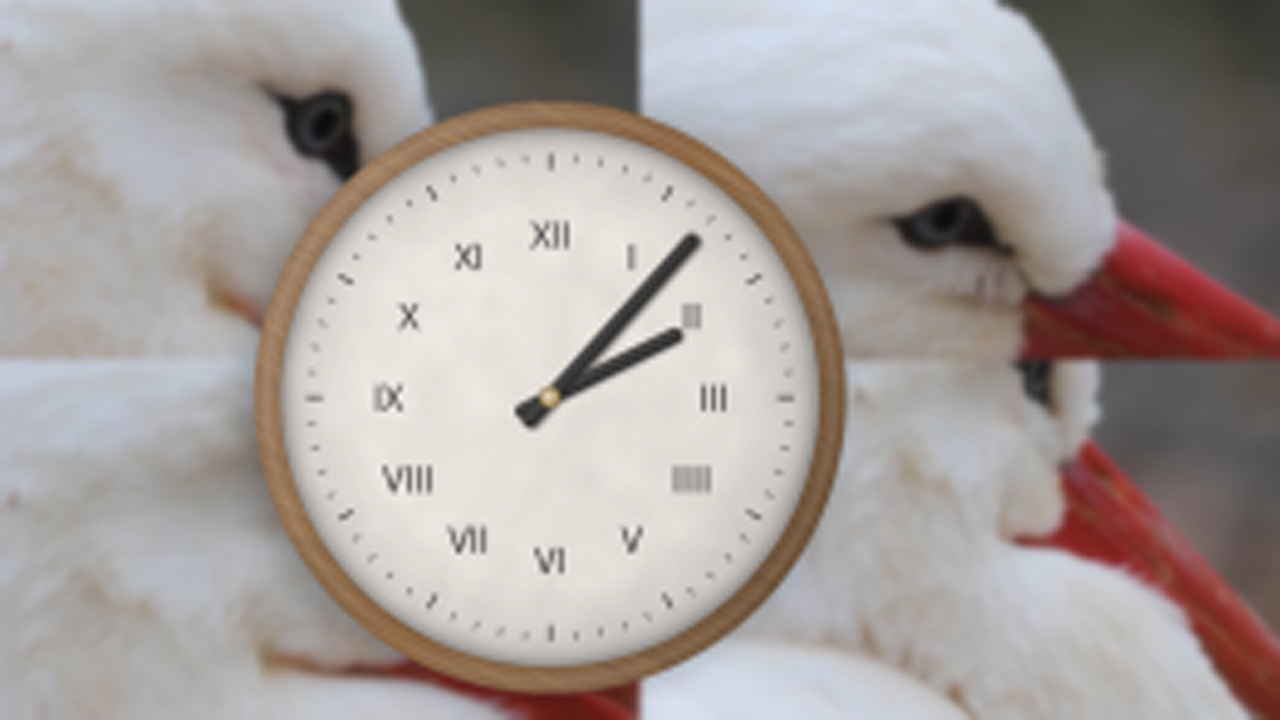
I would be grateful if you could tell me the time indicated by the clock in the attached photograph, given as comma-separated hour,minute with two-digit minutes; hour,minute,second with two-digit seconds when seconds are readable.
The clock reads 2,07
